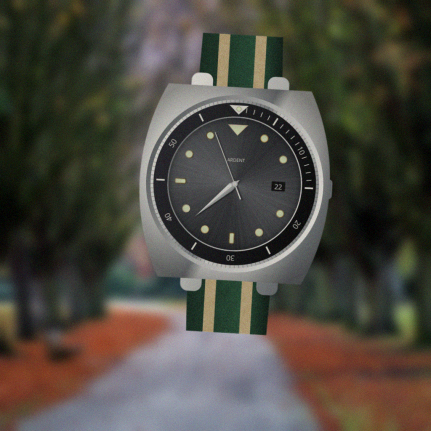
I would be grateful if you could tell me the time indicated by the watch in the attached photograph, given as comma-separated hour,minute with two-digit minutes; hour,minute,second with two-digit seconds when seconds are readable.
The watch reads 7,37,56
